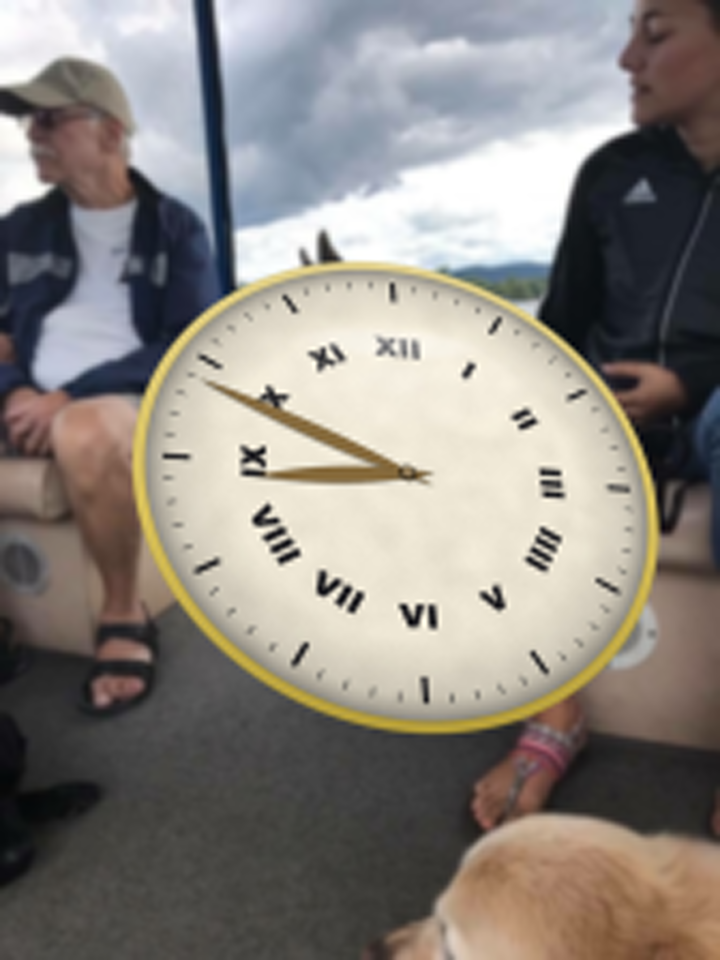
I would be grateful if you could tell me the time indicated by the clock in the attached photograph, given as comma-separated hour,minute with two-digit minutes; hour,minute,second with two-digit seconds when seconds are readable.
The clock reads 8,49
